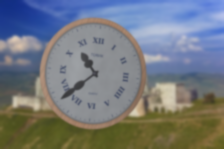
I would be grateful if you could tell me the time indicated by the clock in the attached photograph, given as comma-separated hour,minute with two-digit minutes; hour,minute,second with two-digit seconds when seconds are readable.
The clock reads 10,38
